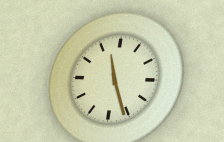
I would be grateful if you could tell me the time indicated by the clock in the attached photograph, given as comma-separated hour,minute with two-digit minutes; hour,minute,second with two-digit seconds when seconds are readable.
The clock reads 11,26
